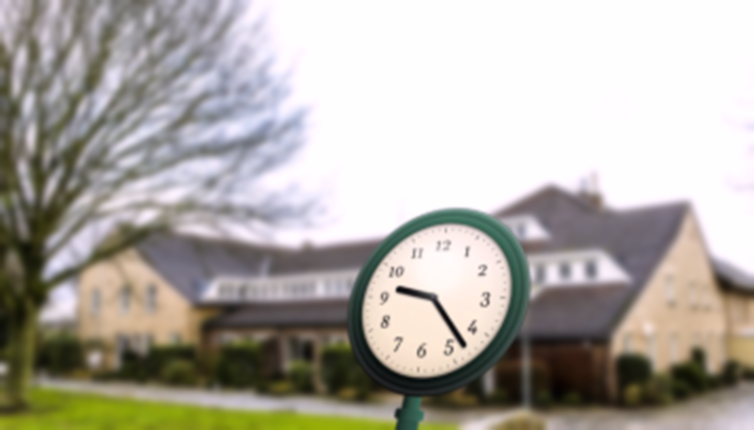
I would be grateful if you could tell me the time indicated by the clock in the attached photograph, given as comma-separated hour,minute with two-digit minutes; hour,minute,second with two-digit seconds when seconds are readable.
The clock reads 9,23
